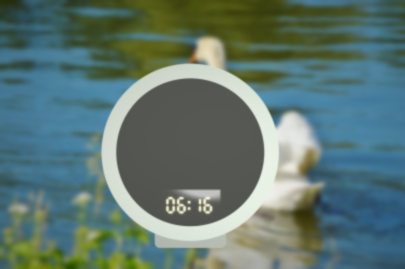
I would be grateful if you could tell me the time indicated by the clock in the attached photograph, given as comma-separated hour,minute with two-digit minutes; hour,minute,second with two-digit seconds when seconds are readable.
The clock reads 6,16
